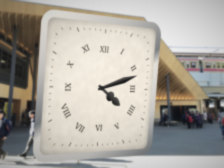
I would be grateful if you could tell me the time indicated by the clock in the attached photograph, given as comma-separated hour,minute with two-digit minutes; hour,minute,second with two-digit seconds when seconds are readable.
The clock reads 4,12
